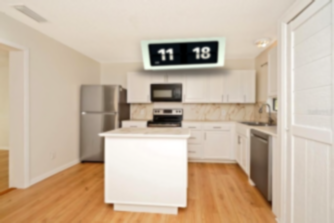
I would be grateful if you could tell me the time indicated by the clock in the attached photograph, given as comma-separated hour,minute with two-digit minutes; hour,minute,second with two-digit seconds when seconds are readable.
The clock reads 11,18
